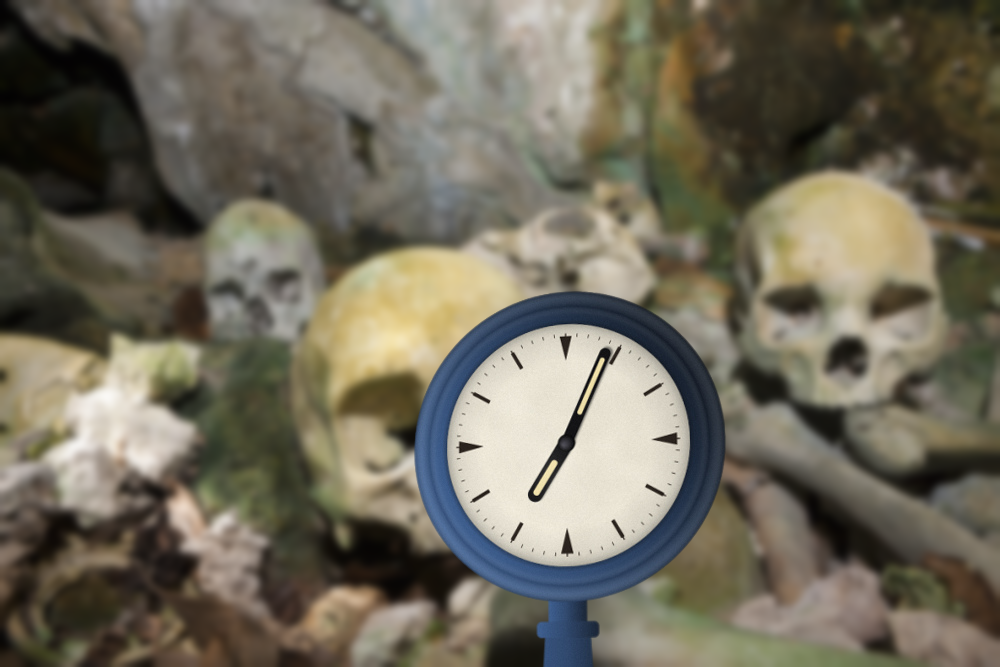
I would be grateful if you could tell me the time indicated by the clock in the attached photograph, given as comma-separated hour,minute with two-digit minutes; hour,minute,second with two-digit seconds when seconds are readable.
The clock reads 7,04
